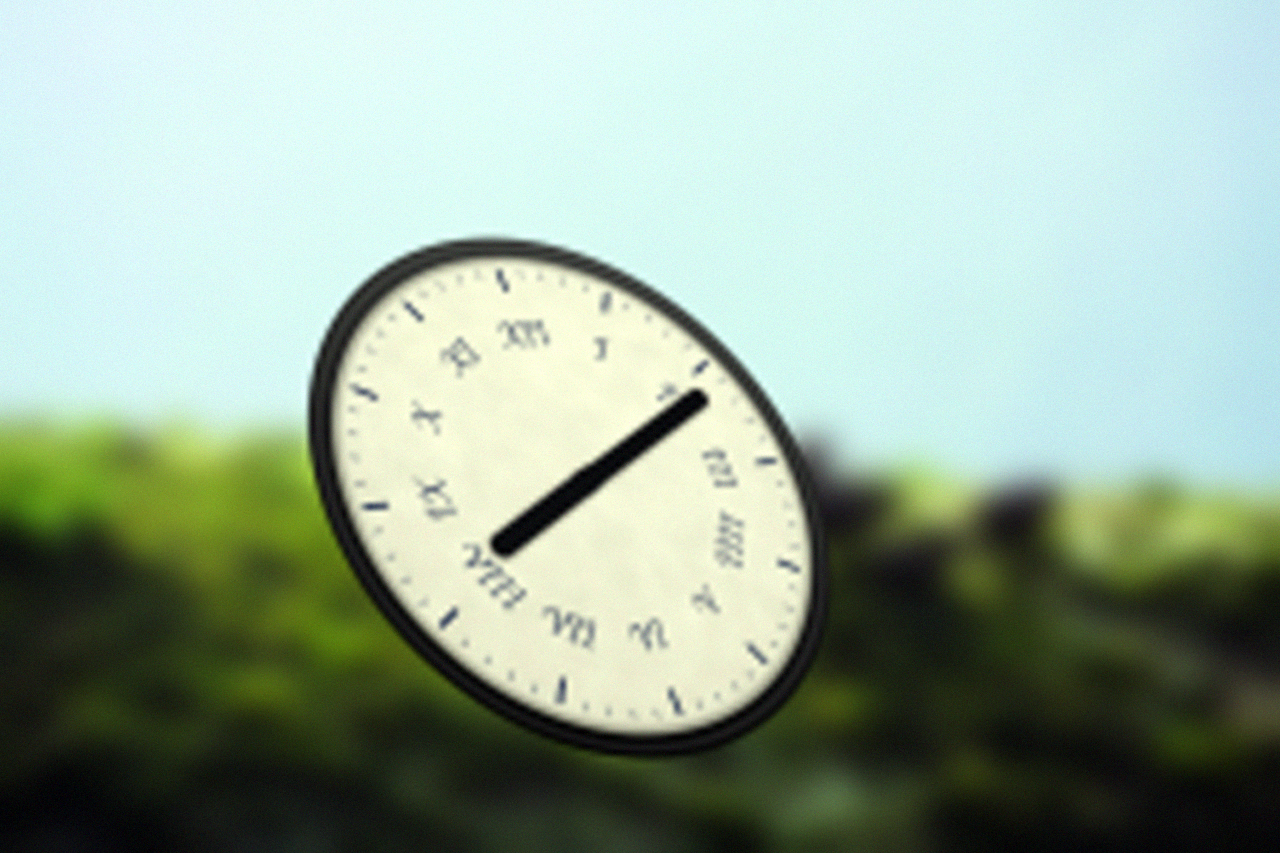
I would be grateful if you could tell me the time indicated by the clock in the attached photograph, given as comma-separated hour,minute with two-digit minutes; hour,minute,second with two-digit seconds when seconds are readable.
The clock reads 8,11
